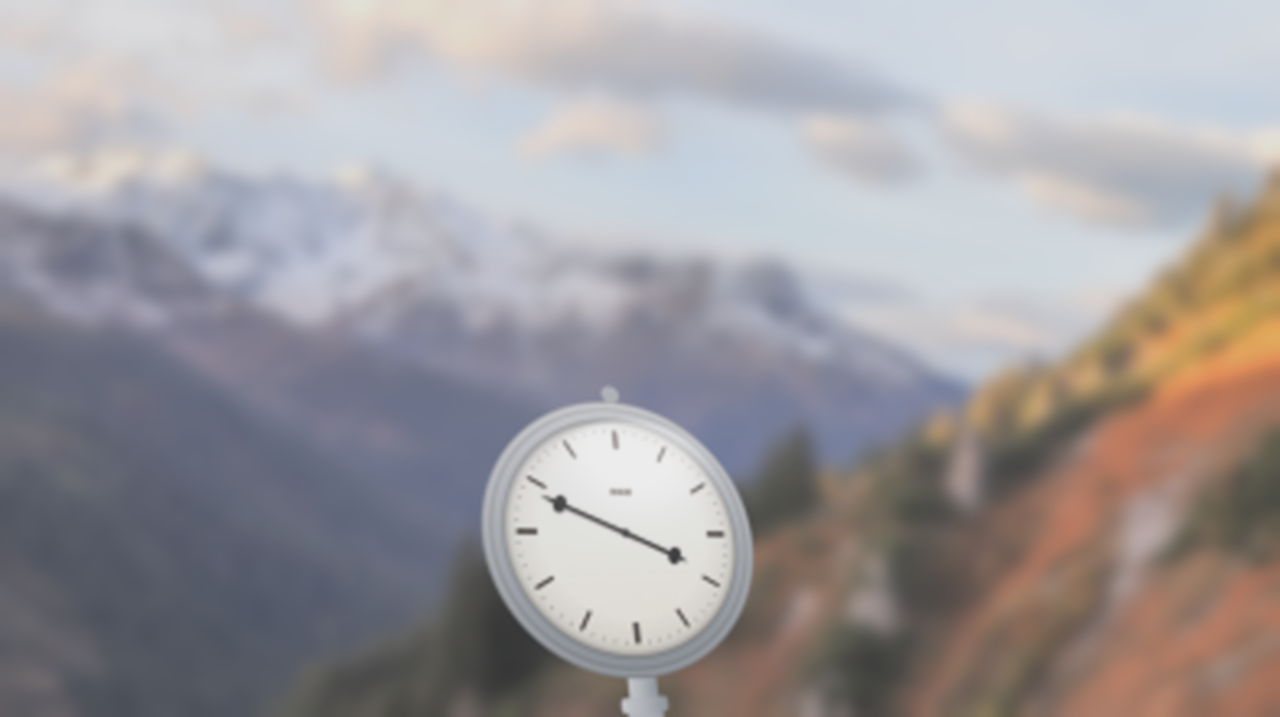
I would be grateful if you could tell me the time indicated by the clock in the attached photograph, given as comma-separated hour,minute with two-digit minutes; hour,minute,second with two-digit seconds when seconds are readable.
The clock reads 3,49
